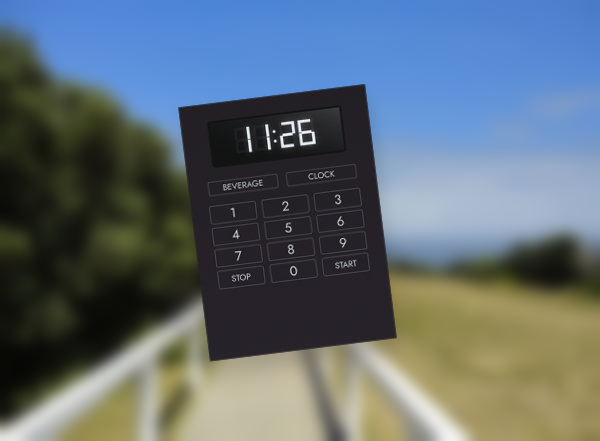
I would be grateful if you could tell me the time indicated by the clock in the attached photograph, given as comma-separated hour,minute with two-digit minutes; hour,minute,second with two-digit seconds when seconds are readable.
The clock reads 11,26
